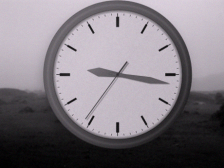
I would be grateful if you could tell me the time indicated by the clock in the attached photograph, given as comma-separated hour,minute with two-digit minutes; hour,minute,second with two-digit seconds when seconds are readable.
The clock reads 9,16,36
